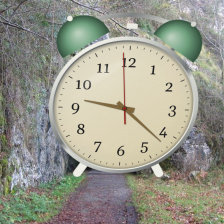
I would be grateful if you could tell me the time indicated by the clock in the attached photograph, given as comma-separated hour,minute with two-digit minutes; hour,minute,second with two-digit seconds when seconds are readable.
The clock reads 9,21,59
